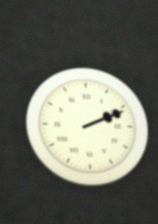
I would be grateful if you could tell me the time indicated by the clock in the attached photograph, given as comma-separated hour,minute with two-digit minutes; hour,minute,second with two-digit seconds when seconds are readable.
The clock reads 2,11
